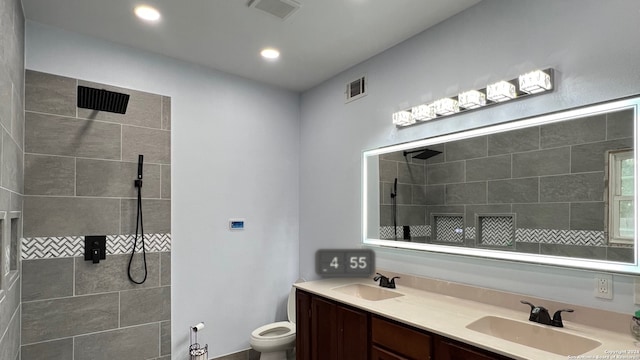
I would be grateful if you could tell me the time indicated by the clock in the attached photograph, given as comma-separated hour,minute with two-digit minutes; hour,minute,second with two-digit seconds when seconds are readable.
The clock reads 4,55
